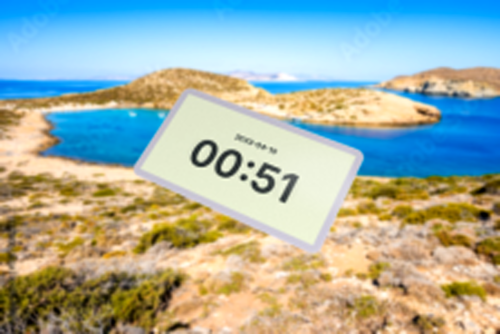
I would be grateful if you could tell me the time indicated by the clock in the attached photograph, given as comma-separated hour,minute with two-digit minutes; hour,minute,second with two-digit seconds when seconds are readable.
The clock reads 0,51
